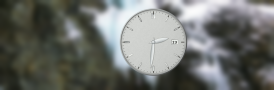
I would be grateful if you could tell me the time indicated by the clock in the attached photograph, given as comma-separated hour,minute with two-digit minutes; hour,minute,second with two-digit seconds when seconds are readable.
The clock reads 2,31
